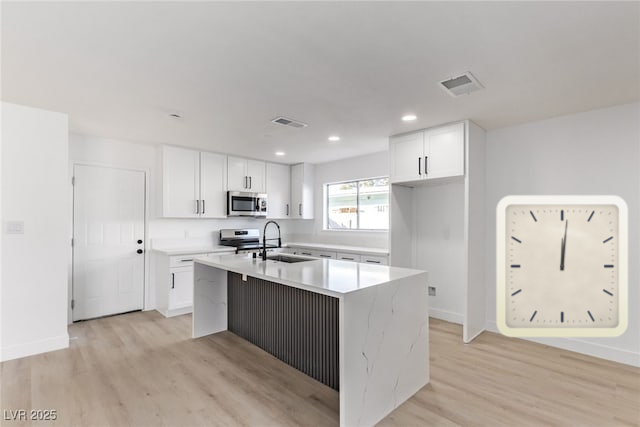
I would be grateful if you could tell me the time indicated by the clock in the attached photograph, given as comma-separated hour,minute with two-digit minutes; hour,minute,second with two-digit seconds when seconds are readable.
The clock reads 12,01
